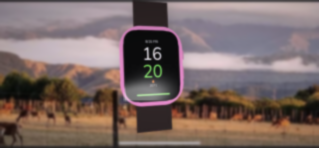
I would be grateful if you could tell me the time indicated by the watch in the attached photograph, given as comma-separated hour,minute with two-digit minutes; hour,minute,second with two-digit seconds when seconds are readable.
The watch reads 16,20
